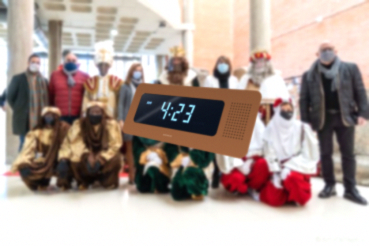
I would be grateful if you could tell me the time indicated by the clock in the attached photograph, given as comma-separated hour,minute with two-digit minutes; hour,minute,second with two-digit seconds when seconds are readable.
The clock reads 4,23
